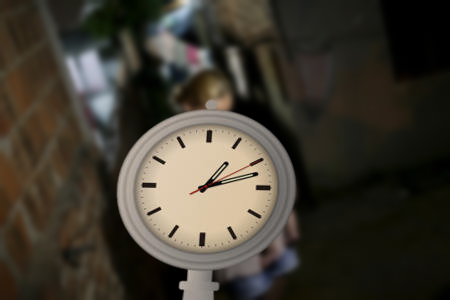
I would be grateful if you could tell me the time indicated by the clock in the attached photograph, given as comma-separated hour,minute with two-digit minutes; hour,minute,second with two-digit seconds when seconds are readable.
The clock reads 1,12,10
